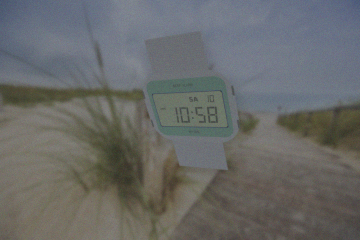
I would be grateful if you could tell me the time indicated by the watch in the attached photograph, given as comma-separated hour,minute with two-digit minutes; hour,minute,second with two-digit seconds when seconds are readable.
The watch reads 10,58
